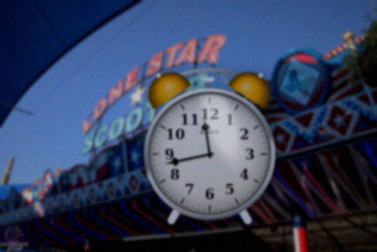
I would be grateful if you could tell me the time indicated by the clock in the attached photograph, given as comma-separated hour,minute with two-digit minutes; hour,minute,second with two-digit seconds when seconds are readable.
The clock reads 11,43
